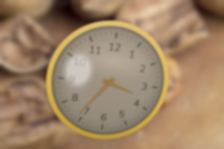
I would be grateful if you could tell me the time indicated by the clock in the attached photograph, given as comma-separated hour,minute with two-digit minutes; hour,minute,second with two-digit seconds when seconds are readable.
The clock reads 3,36
